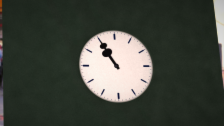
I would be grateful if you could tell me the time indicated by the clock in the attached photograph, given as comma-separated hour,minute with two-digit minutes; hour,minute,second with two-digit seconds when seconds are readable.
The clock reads 10,55
